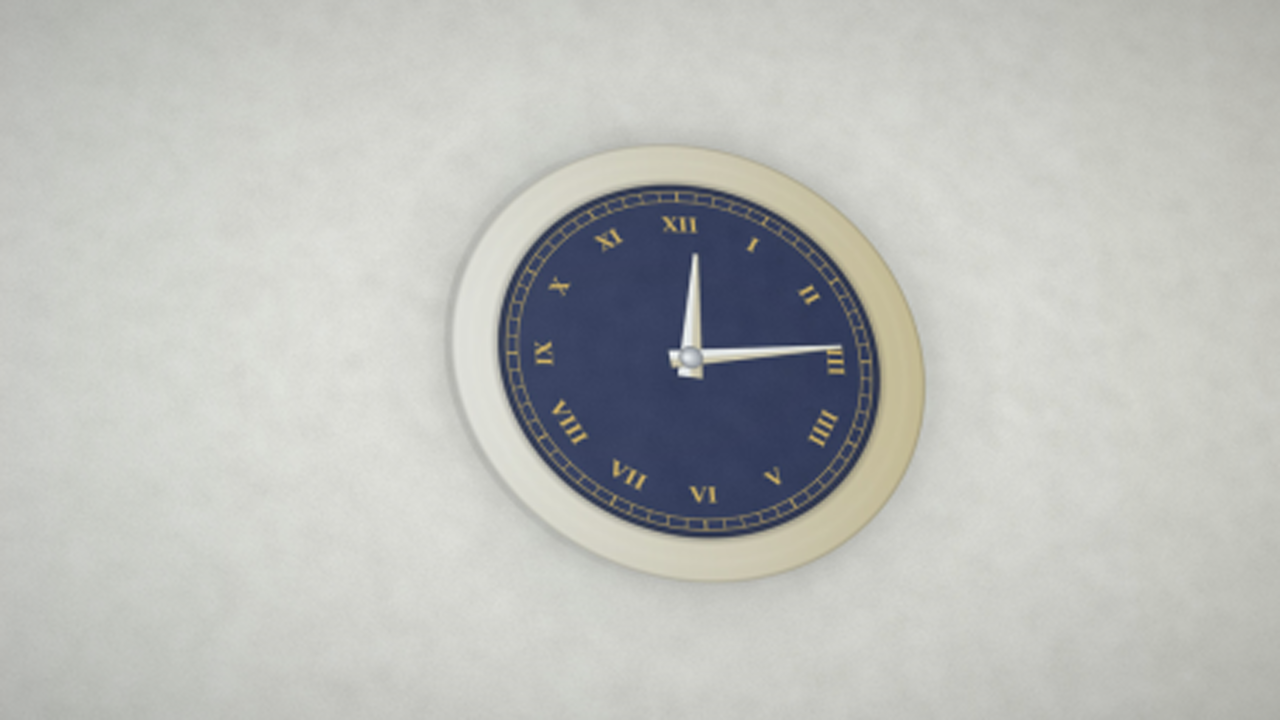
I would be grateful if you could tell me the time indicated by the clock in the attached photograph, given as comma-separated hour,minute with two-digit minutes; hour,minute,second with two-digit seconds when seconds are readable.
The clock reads 12,14
